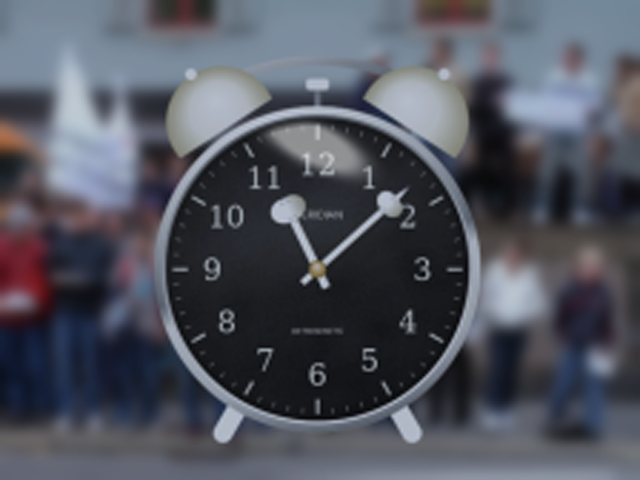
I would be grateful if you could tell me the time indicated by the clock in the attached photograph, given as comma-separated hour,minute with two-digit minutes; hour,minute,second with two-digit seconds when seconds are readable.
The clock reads 11,08
